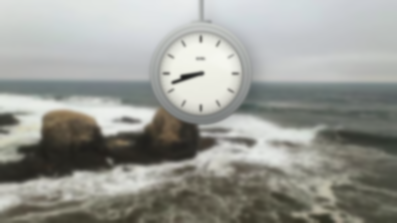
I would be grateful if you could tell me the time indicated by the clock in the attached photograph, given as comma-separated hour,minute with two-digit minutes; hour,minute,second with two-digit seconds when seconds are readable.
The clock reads 8,42
